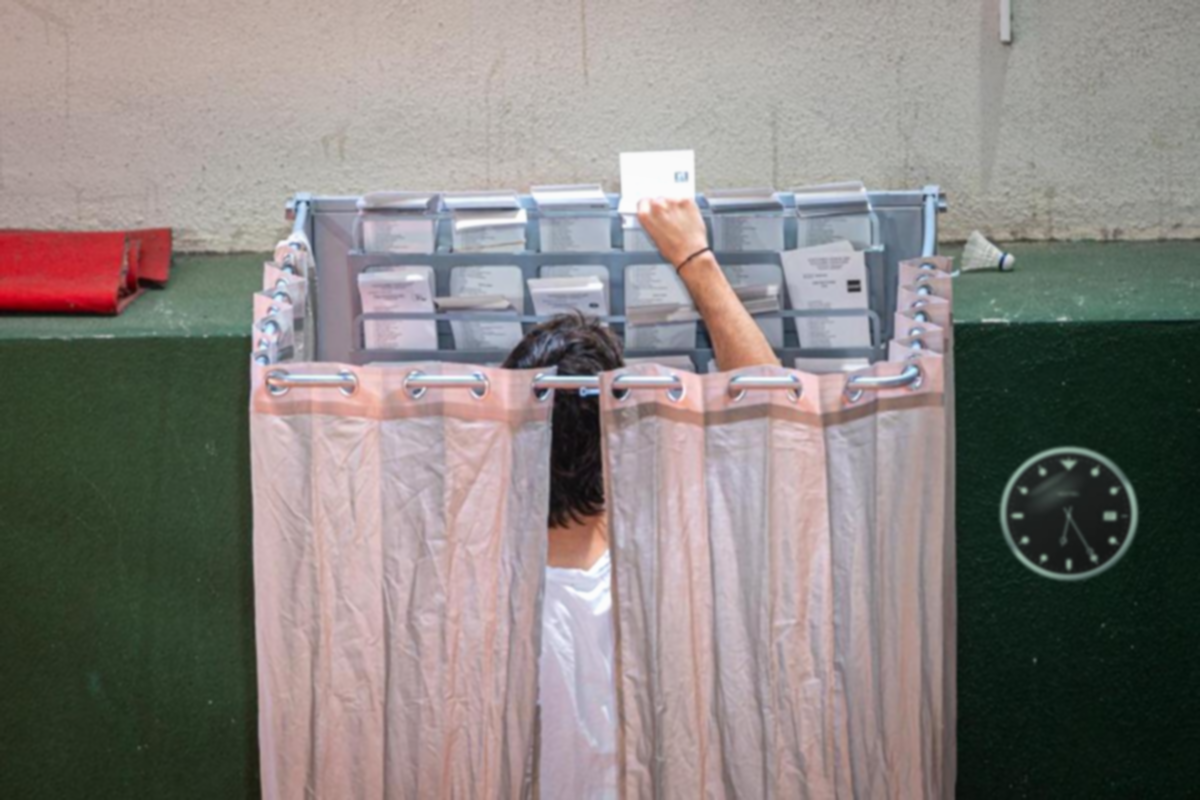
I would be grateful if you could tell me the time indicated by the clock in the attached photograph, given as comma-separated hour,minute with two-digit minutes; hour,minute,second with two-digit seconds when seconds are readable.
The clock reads 6,25
